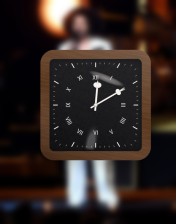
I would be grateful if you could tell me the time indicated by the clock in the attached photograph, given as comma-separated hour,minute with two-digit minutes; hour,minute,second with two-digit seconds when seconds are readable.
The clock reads 12,10
